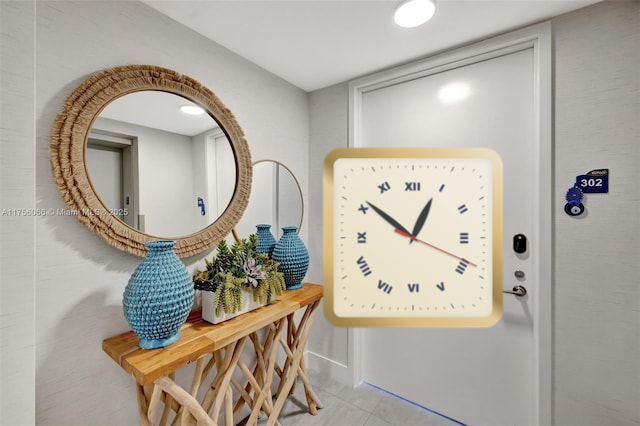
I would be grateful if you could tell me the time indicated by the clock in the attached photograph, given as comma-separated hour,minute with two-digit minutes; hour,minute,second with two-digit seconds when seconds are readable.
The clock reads 12,51,19
